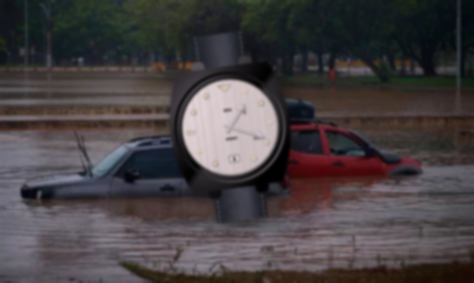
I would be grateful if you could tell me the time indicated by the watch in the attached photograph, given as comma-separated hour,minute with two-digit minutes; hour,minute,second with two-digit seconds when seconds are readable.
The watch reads 1,19
